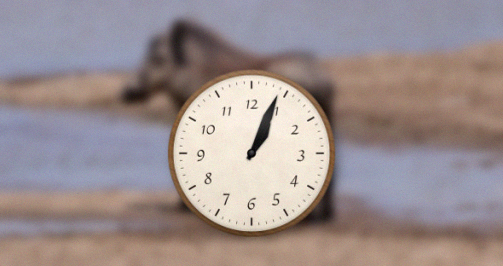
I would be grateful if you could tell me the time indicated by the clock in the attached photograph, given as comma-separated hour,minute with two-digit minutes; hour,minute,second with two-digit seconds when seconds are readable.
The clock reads 1,04
